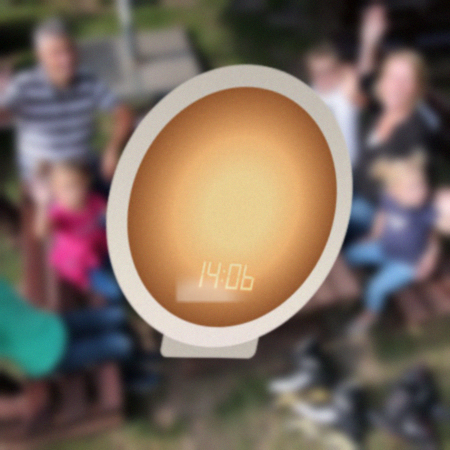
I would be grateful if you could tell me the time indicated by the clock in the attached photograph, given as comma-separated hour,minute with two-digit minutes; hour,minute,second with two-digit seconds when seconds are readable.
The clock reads 14,06
